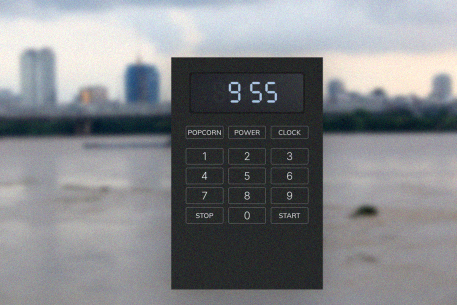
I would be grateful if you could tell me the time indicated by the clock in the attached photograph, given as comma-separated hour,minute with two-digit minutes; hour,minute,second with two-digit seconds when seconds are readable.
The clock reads 9,55
